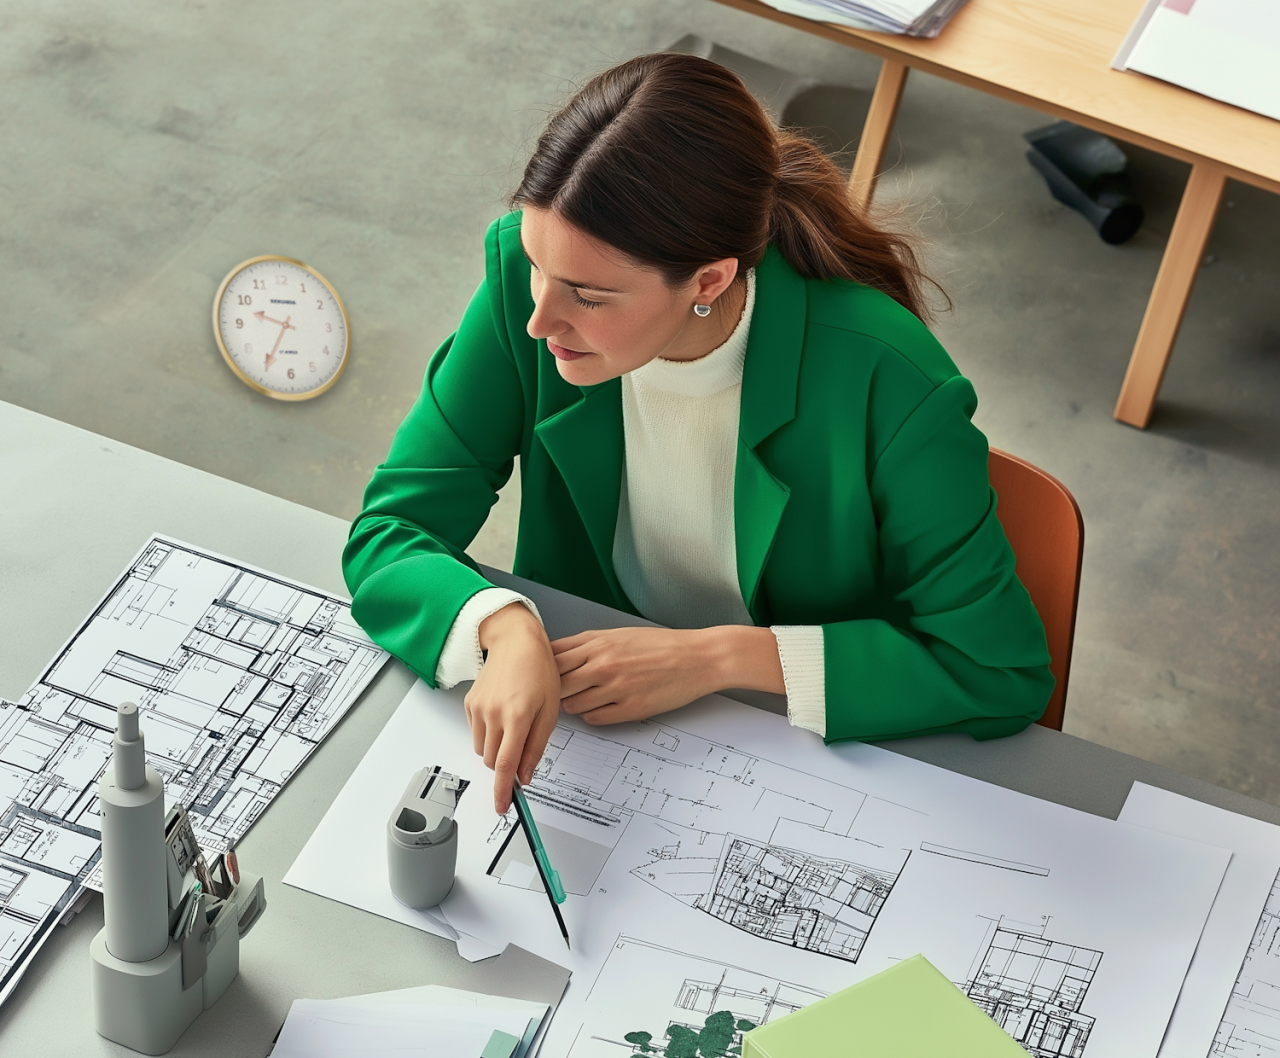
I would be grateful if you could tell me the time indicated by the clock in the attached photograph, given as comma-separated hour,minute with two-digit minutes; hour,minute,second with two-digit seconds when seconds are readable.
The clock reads 9,35
